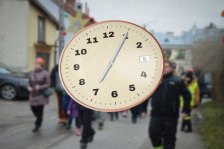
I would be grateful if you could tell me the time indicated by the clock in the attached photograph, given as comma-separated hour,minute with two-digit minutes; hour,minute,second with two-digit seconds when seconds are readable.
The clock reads 7,05
